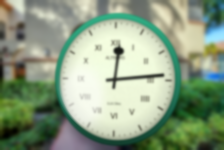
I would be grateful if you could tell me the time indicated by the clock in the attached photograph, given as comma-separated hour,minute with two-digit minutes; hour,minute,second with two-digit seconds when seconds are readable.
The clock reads 12,14
